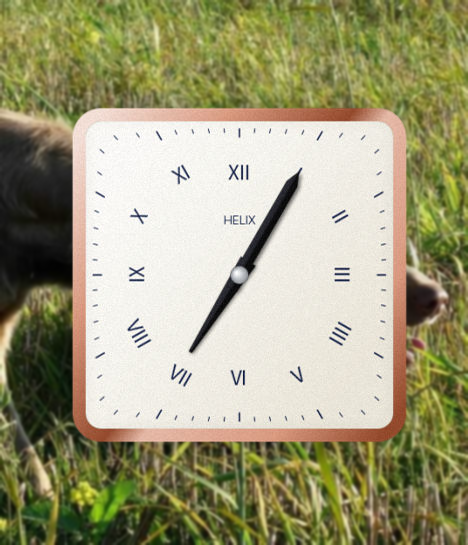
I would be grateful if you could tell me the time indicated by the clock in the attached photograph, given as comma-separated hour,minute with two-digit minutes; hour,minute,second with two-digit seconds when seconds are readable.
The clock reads 7,05
